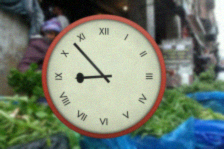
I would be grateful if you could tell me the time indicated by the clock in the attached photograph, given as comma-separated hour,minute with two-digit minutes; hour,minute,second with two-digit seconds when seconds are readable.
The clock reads 8,53
